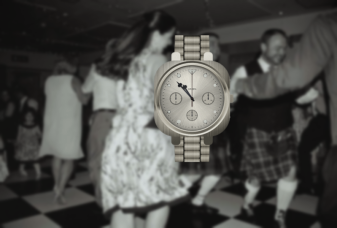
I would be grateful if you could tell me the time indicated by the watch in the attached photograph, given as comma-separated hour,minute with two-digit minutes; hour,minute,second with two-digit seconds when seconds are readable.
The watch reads 10,53
